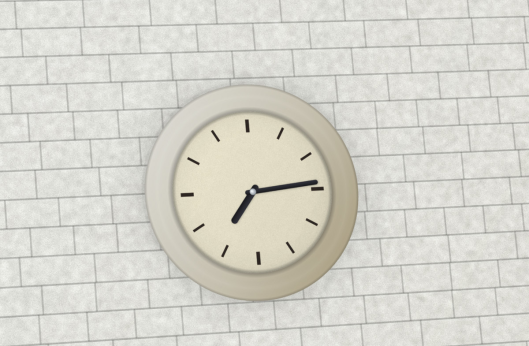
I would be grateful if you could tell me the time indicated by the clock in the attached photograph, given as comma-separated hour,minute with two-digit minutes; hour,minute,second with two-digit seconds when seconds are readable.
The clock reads 7,14
